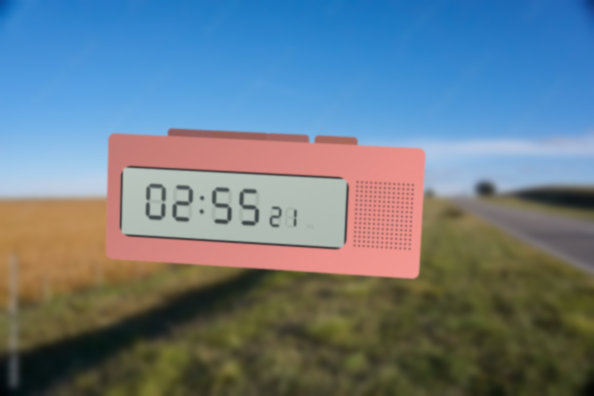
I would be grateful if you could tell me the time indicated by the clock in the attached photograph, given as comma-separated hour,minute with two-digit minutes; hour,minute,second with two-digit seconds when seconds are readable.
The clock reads 2,55,21
